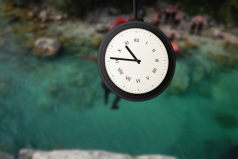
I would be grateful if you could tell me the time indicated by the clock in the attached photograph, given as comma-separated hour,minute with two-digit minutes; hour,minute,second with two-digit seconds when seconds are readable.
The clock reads 10,46
